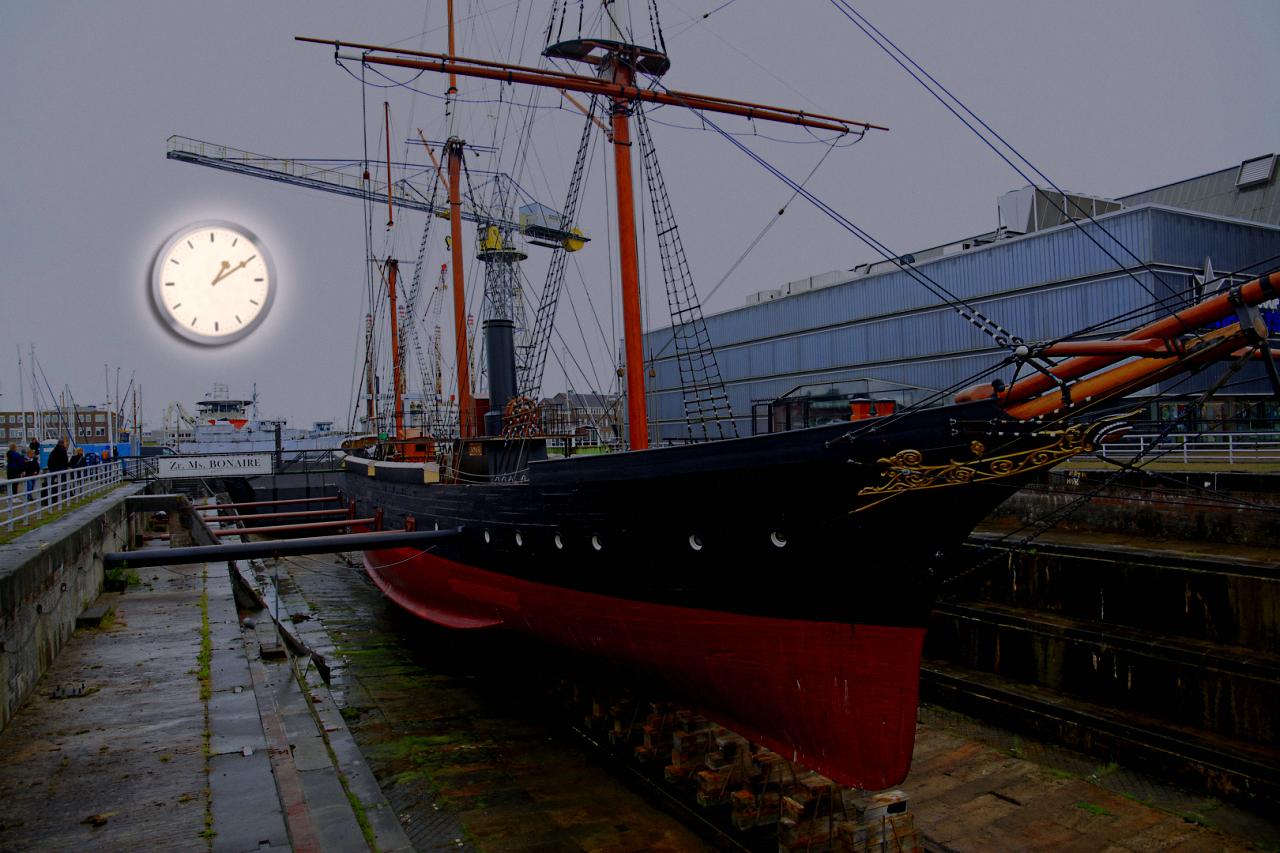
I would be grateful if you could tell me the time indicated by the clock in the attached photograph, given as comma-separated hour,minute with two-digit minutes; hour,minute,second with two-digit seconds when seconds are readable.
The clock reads 1,10
